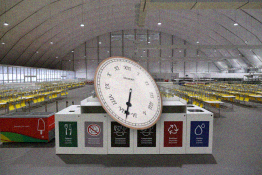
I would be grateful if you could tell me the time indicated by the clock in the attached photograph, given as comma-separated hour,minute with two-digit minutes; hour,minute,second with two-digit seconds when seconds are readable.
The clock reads 6,33
